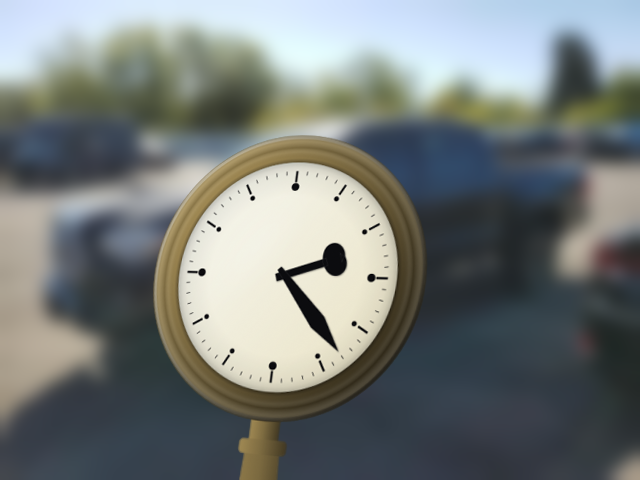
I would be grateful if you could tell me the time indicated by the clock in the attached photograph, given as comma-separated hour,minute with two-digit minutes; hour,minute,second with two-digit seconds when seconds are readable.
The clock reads 2,23
